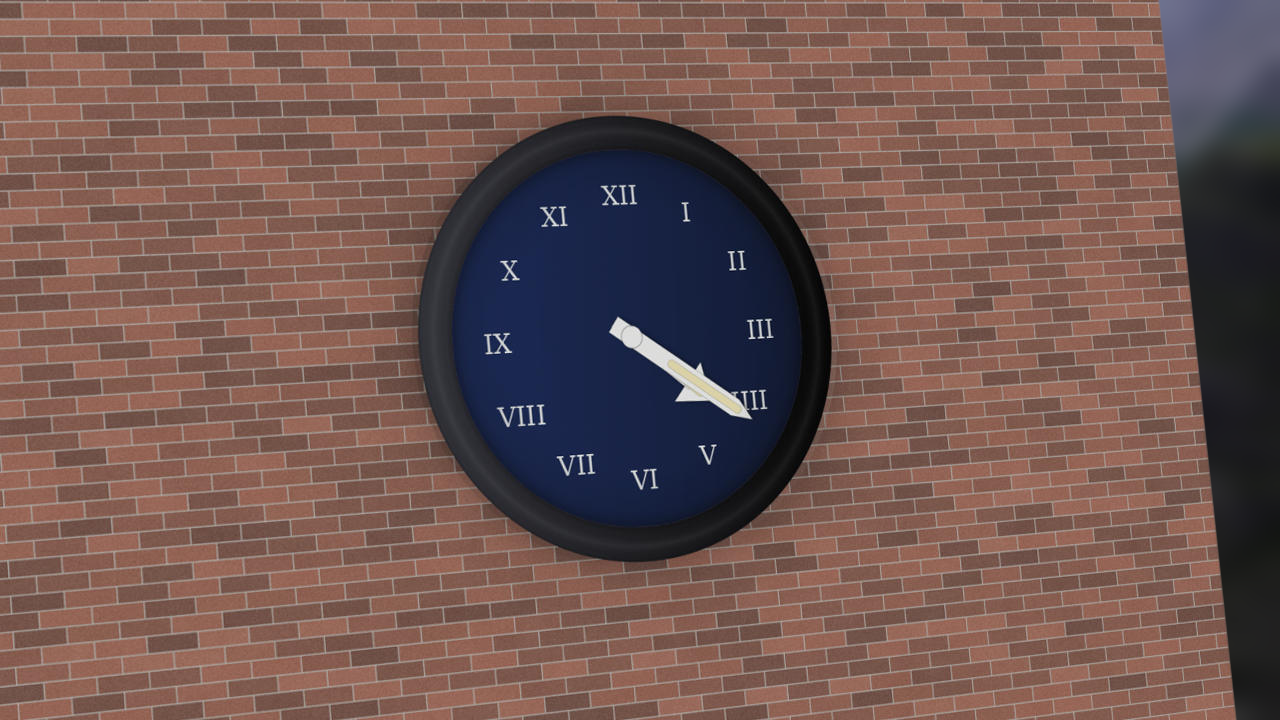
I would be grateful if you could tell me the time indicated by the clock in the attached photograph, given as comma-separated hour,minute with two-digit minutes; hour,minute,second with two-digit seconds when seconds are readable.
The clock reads 4,21
